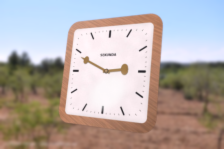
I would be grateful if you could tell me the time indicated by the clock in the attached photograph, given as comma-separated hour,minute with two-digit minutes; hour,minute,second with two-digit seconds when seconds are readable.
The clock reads 2,49
